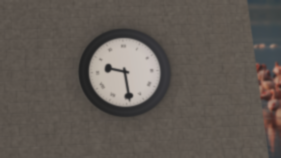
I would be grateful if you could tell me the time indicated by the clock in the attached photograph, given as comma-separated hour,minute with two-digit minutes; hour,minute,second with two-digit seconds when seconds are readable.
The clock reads 9,29
